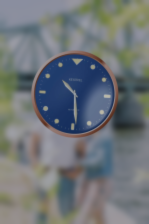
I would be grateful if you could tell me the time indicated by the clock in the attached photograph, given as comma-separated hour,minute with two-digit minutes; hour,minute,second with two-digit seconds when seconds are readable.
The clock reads 10,29
